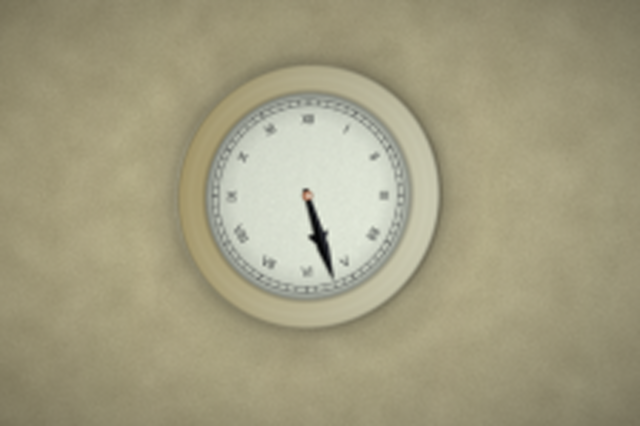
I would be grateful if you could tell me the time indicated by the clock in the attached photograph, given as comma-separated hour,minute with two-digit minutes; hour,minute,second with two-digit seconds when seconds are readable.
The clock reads 5,27
